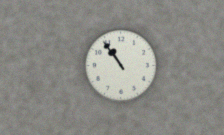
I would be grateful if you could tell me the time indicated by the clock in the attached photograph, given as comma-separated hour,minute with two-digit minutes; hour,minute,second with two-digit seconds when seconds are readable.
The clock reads 10,54
